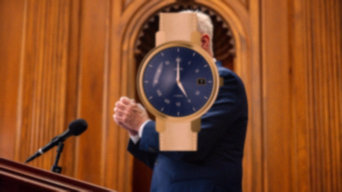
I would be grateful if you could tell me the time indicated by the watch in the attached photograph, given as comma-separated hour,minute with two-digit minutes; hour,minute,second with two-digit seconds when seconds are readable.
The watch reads 5,00
